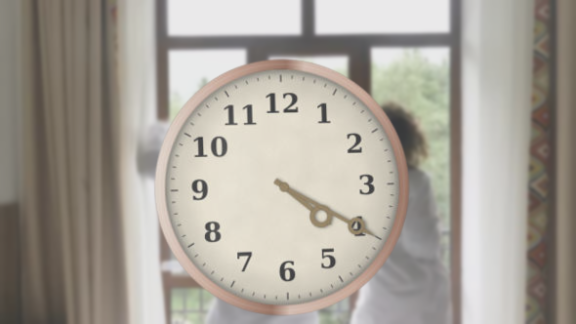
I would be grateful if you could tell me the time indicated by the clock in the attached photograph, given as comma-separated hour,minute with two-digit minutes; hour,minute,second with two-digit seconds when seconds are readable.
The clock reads 4,20
